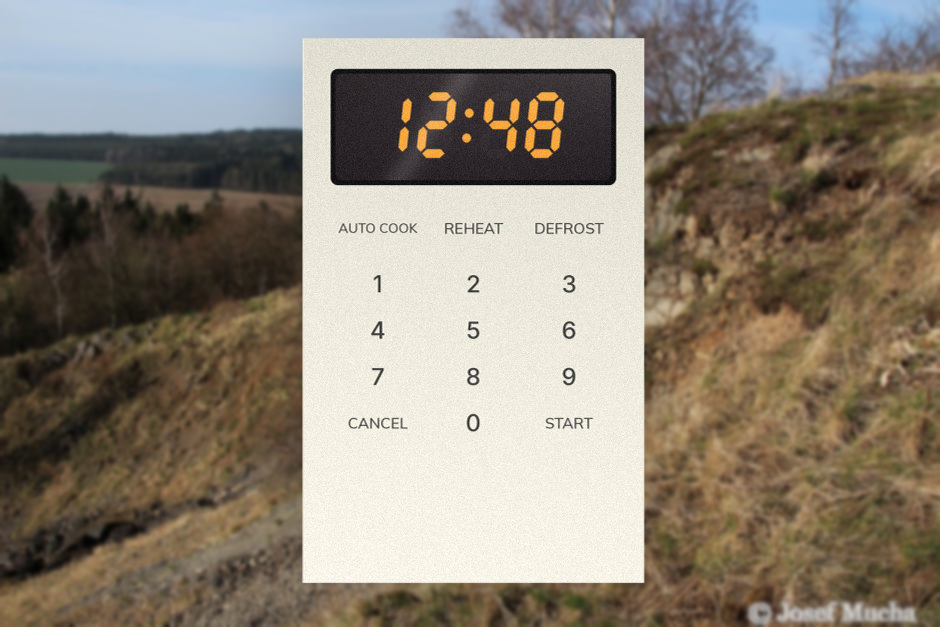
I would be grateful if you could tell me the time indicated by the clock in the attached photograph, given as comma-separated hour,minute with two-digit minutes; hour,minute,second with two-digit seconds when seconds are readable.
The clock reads 12,48
